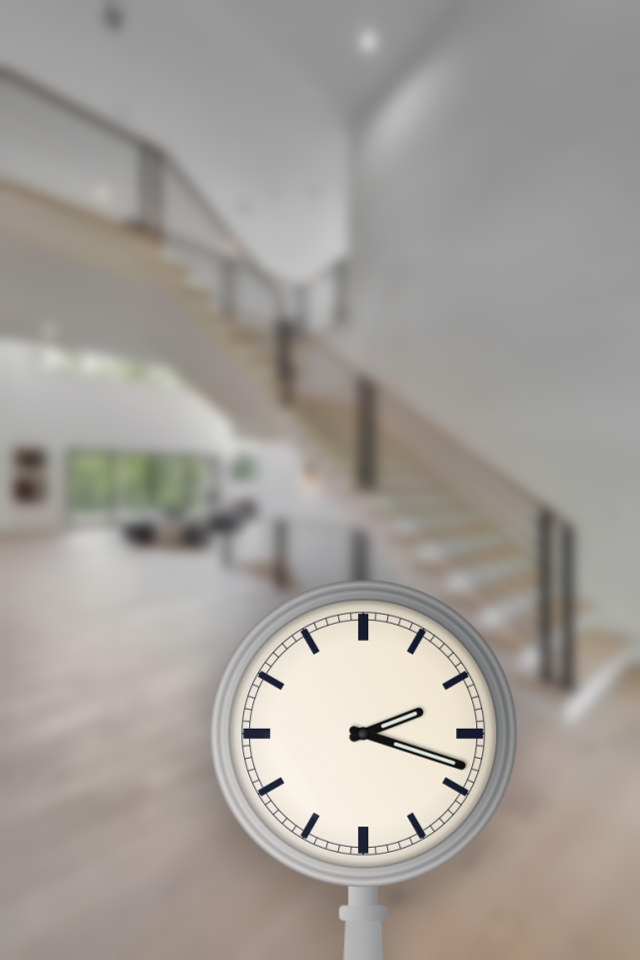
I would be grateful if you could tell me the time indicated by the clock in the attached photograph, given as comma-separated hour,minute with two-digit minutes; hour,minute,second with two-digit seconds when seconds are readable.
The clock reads 2,18
